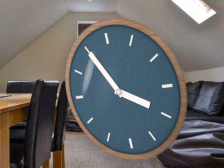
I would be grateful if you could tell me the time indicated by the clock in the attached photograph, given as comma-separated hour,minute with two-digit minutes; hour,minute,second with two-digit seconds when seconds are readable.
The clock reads 3,55
